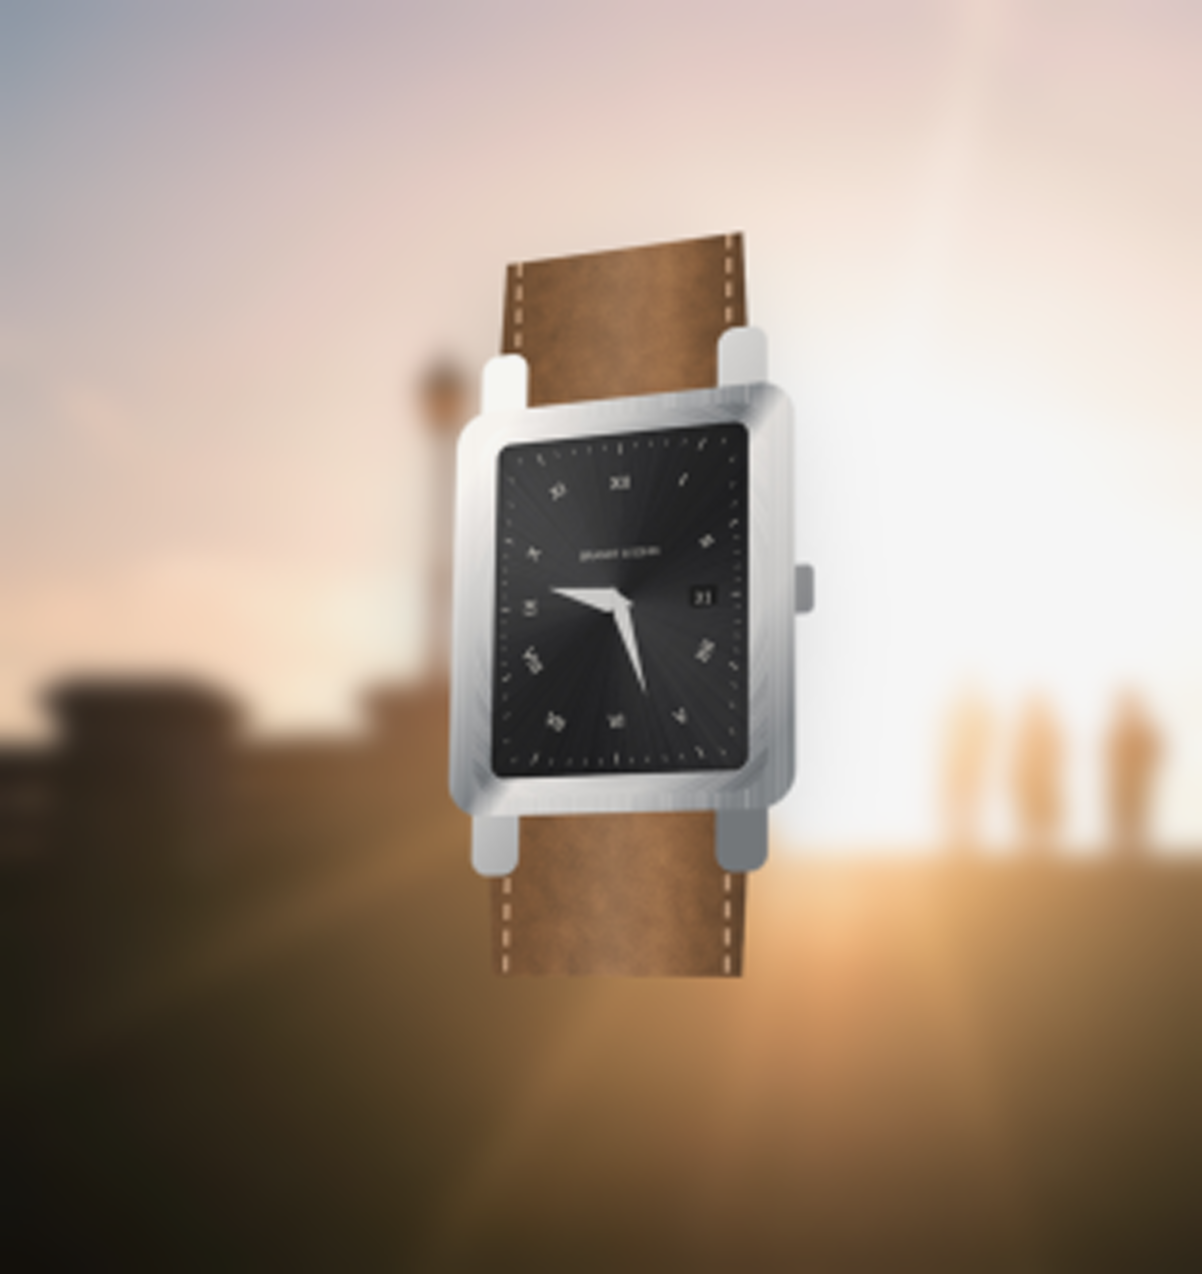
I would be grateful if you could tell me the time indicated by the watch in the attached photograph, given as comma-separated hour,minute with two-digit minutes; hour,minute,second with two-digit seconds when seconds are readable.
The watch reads 9,27
